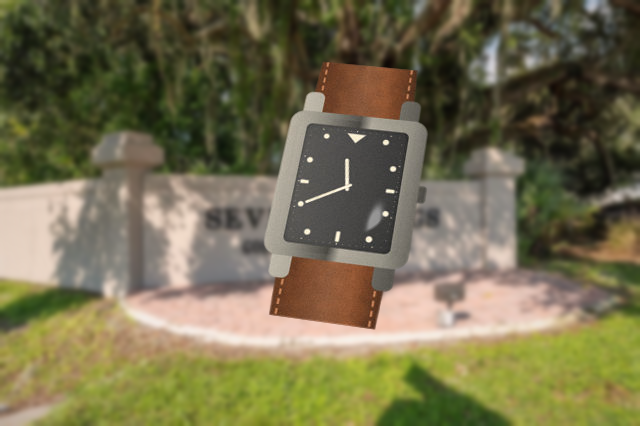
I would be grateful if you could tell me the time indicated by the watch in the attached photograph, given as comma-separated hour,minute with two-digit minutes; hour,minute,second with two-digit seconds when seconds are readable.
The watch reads 11,40
